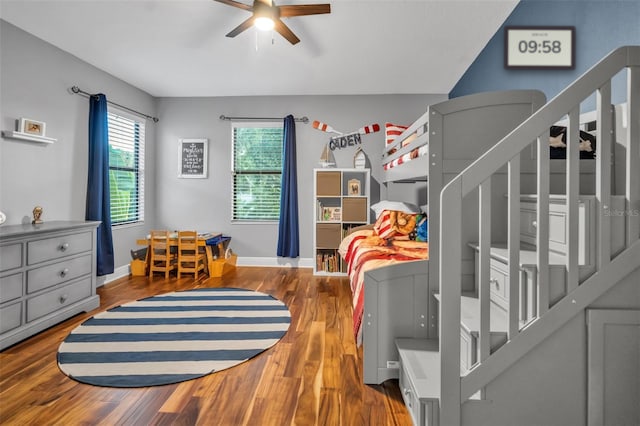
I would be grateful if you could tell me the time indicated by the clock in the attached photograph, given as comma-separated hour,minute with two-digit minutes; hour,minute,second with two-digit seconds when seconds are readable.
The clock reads 9,58
